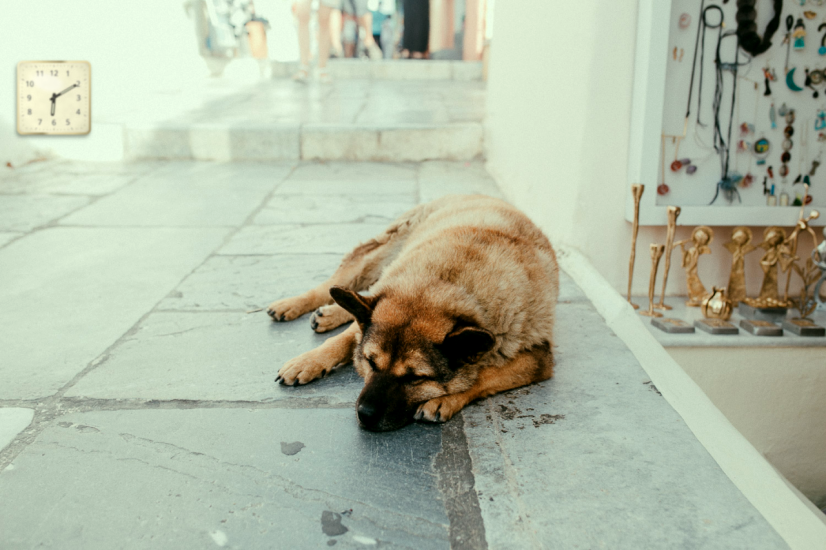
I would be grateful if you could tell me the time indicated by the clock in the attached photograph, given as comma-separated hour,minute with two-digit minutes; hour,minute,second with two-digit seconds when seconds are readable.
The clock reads 6,10
